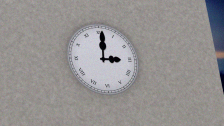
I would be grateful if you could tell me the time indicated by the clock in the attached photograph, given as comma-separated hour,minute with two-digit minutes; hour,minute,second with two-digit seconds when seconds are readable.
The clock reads 3,01
